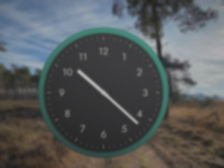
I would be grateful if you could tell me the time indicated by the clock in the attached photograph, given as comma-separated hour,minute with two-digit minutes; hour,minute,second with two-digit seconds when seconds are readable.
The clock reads 10,22
